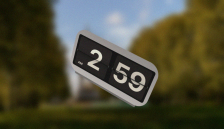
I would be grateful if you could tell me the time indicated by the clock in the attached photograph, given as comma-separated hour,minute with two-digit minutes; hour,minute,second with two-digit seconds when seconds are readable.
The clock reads 2,59
